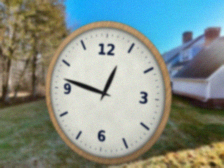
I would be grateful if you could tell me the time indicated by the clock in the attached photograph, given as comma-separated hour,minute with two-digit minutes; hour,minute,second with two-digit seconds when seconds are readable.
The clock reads 12,47
